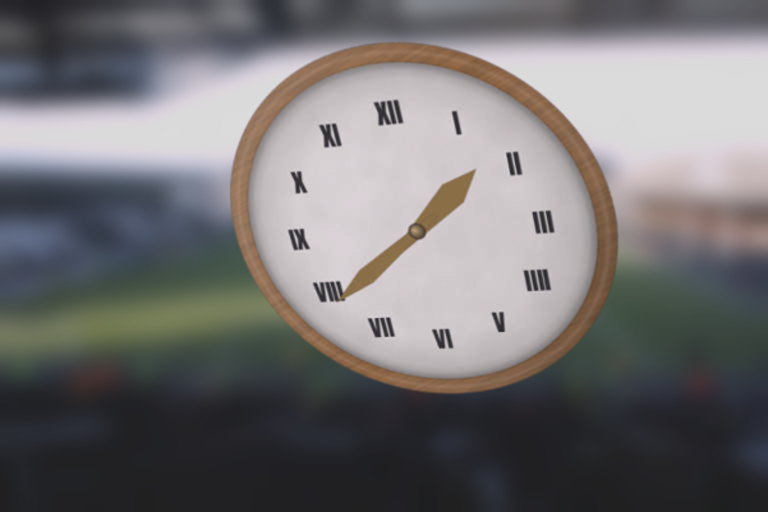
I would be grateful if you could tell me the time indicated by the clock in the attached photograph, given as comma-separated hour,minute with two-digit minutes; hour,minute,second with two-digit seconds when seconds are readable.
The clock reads 1,39
